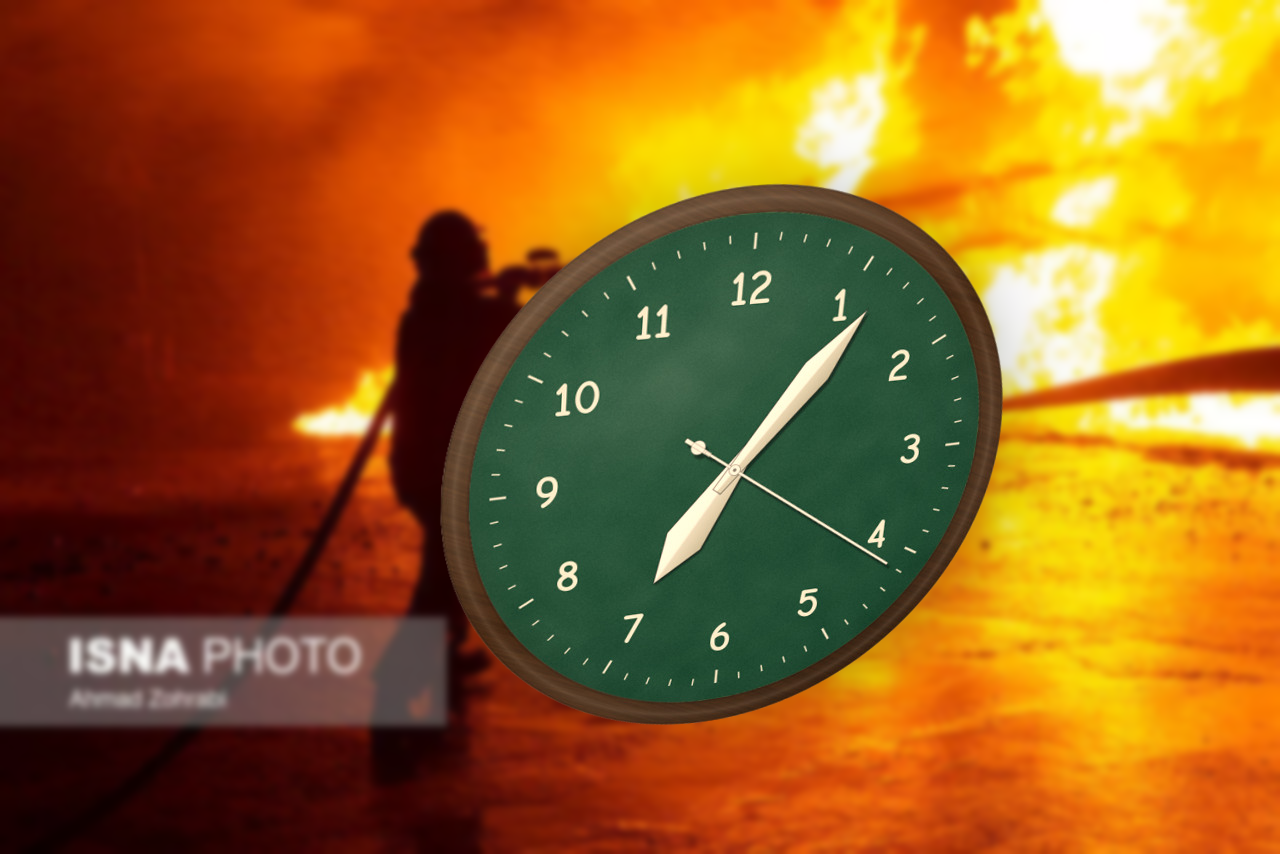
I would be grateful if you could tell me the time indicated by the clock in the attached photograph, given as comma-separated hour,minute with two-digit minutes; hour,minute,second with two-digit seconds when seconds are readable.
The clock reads 7,06,21
